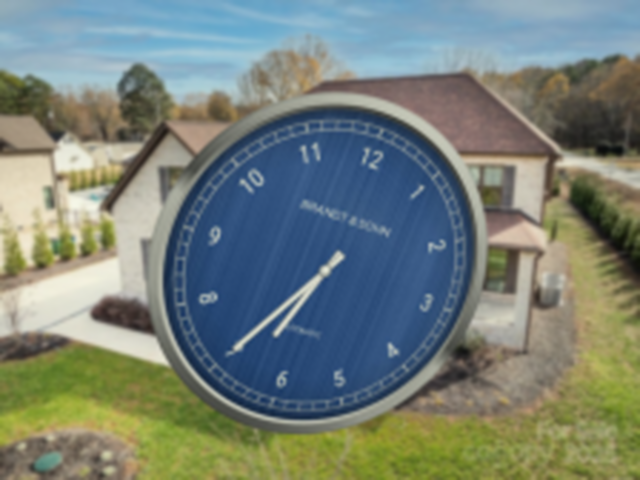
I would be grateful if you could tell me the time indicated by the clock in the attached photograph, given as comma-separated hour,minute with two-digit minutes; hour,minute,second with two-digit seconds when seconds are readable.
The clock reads 6,35
